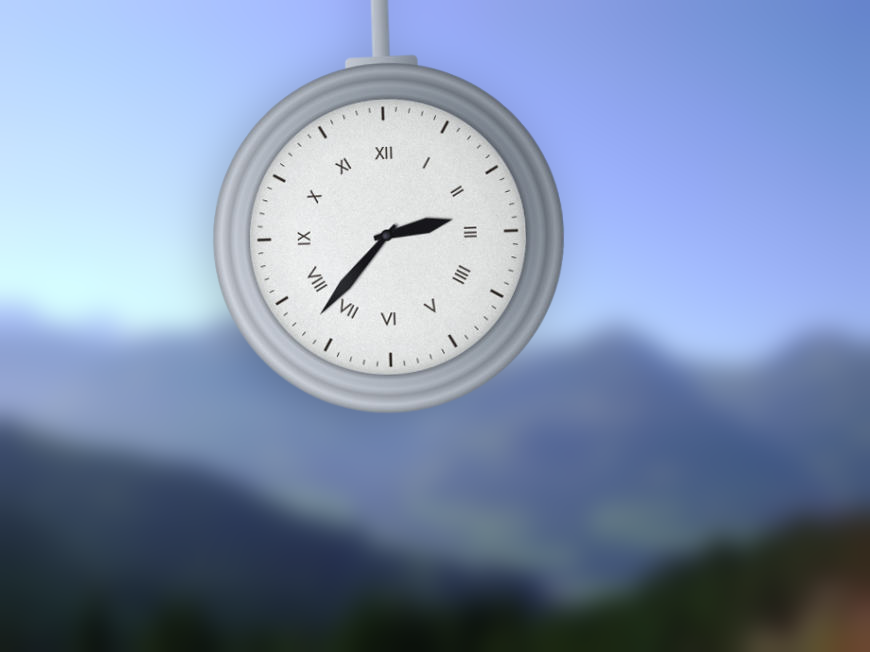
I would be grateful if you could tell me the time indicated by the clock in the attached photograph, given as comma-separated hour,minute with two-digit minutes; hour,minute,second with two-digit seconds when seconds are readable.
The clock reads 2,37
